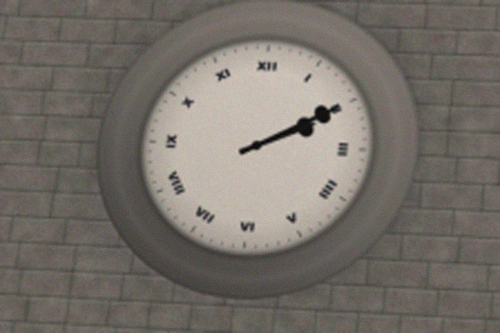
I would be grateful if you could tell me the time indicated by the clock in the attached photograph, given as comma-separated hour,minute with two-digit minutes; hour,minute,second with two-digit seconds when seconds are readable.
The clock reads 2,10
